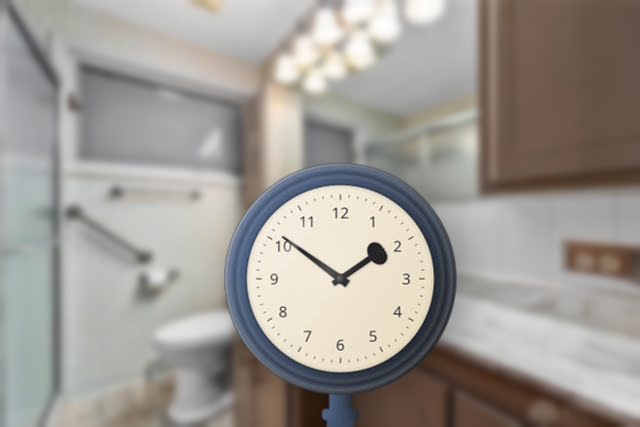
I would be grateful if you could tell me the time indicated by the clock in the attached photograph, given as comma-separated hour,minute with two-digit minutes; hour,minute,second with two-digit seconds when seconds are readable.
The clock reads 1,51
